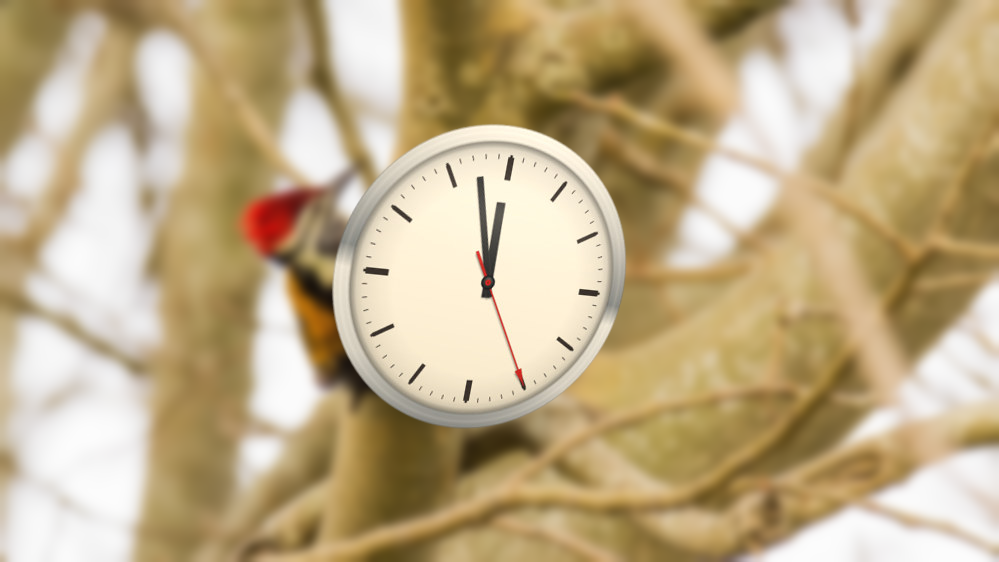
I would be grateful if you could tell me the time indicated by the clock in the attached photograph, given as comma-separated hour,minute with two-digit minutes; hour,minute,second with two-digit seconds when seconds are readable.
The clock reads 11,57,25
